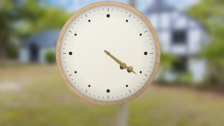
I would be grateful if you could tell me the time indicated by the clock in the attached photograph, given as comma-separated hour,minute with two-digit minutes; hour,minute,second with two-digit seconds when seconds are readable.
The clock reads 4,21
